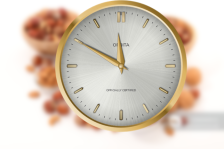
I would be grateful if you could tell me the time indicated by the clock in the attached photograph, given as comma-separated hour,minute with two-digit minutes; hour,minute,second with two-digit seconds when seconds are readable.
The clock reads 11,50
